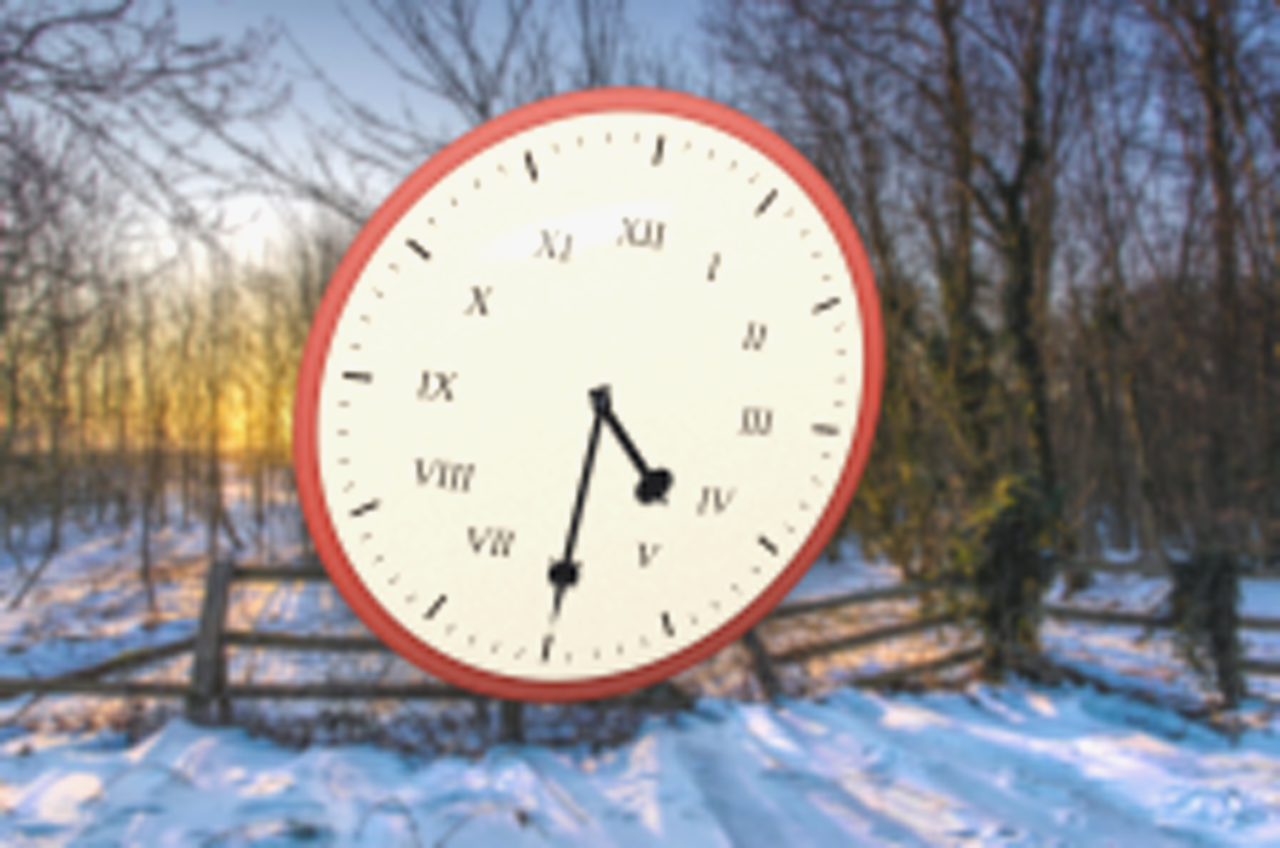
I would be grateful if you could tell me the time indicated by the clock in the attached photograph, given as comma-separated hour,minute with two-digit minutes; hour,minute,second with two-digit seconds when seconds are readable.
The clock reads 4,30
